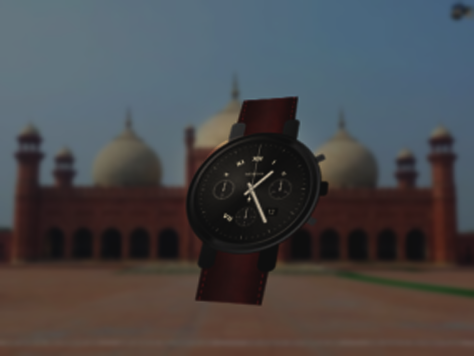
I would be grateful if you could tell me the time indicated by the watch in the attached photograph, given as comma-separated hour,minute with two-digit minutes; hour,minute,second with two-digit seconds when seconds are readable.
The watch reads 1,25
